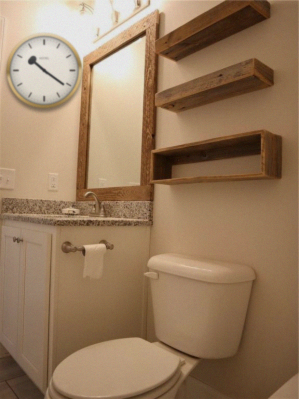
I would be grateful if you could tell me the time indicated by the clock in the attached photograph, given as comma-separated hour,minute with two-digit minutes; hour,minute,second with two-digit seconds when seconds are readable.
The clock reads 10,21
